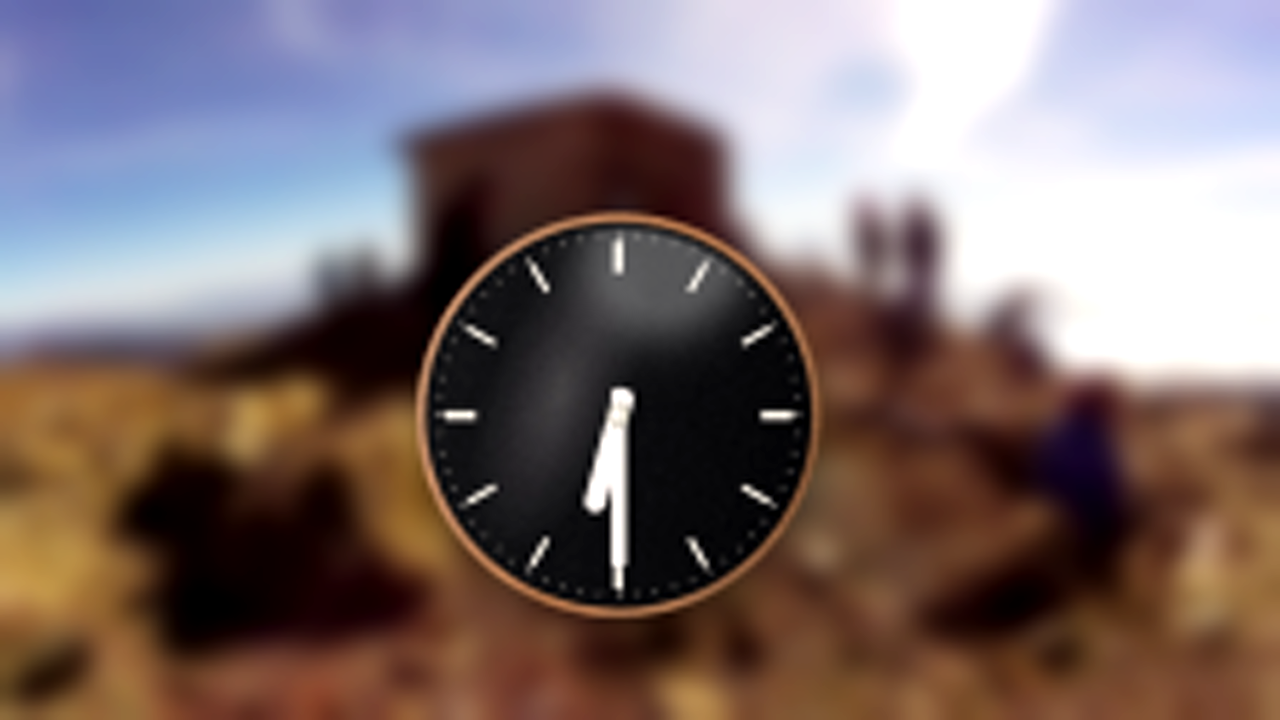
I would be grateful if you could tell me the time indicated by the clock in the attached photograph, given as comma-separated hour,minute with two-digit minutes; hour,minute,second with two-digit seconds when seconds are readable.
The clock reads 6,30
